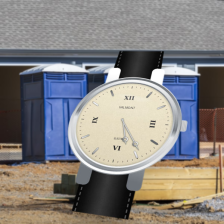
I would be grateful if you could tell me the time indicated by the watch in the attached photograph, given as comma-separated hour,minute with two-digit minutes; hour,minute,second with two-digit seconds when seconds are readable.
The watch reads 5,24
